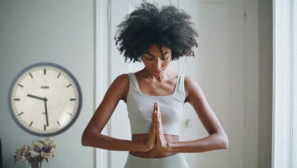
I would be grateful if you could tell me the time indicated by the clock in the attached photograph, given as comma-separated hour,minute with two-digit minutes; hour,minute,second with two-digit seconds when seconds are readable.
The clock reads 9,29
